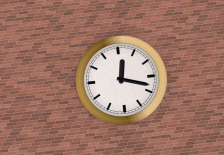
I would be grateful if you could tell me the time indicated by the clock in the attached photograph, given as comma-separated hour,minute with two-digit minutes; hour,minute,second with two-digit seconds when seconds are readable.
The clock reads 12,18
